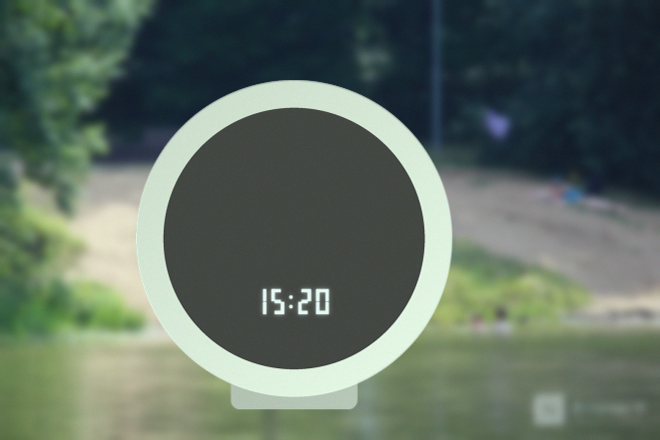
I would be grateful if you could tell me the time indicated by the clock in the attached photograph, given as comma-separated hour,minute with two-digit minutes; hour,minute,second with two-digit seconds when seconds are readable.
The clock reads 15,20
